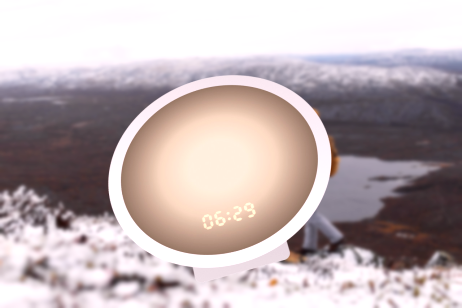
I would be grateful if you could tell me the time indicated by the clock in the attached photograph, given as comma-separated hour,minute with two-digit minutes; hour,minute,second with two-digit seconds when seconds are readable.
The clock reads 6,29
